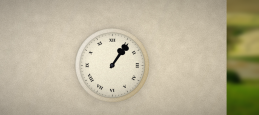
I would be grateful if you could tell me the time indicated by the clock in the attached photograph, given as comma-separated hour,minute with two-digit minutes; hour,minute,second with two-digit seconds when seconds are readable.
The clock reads 1,06
